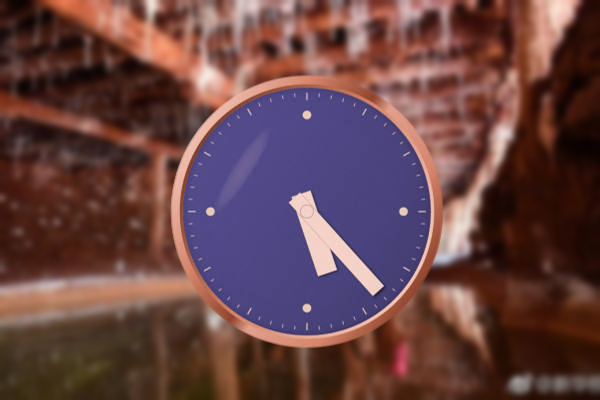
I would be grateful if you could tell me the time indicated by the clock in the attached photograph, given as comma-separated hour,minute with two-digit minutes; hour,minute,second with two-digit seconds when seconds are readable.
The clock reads 5,23
